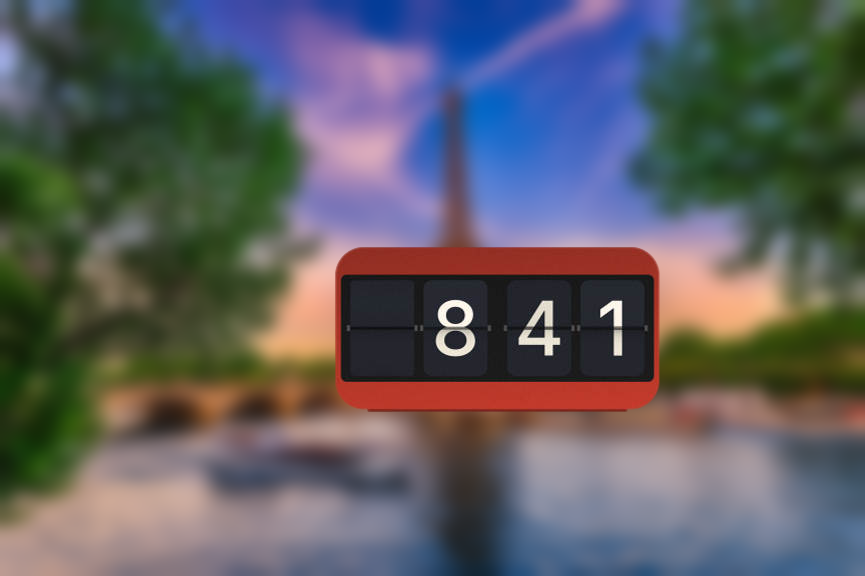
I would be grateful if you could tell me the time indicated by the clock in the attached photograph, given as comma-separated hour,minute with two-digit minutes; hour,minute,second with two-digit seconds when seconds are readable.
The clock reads 8,41
